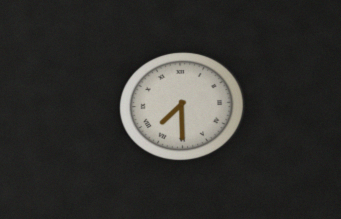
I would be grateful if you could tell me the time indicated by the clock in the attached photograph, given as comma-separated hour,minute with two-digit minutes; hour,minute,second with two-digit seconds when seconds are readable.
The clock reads 7,30
